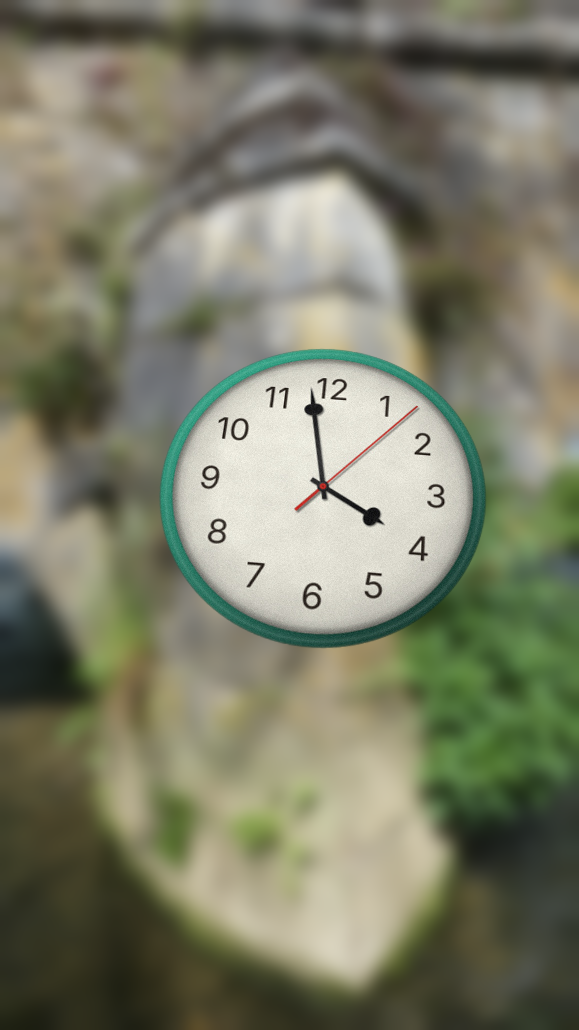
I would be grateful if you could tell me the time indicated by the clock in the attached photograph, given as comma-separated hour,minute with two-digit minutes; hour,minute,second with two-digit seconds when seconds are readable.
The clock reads 3,58,07
